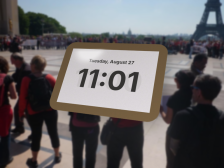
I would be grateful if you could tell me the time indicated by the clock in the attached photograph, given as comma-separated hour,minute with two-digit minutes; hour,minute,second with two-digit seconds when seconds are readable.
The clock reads 11,01
